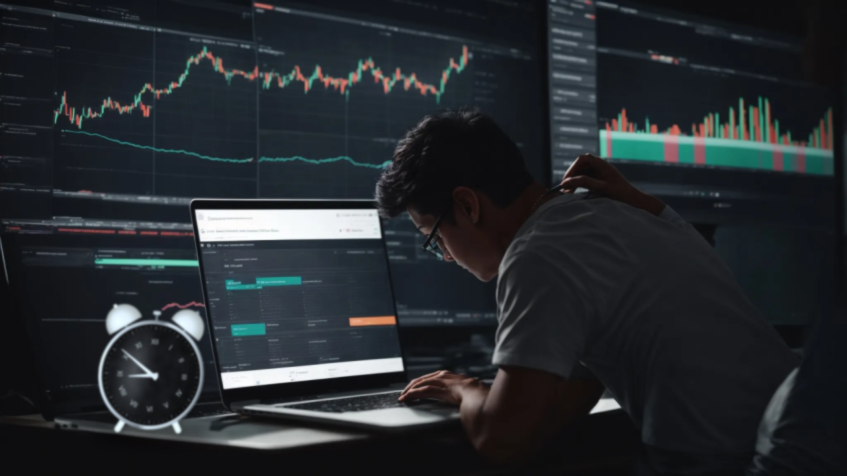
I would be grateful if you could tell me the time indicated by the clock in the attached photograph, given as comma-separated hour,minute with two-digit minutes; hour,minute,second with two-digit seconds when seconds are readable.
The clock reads 8,51
